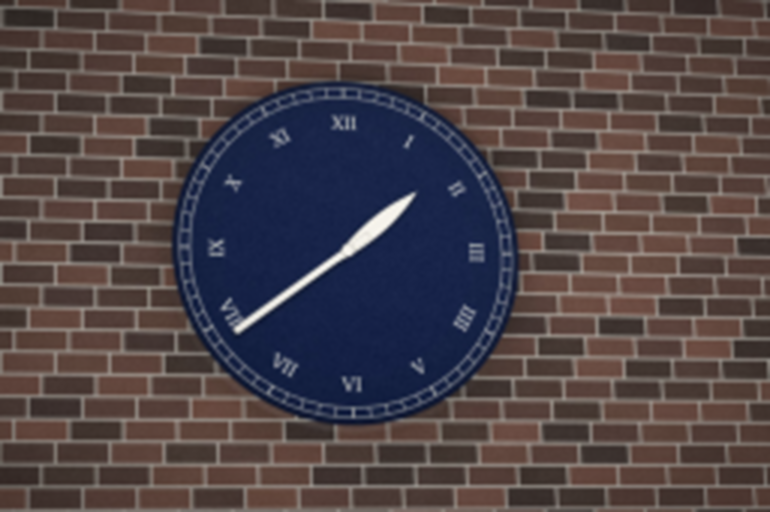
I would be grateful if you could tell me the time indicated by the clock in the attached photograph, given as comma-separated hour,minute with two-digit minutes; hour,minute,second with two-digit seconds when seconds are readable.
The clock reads 1,39
